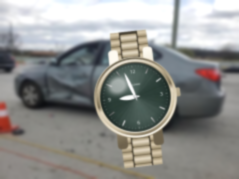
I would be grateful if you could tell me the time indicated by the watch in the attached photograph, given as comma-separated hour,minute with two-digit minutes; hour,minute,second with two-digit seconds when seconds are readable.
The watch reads 8,57
